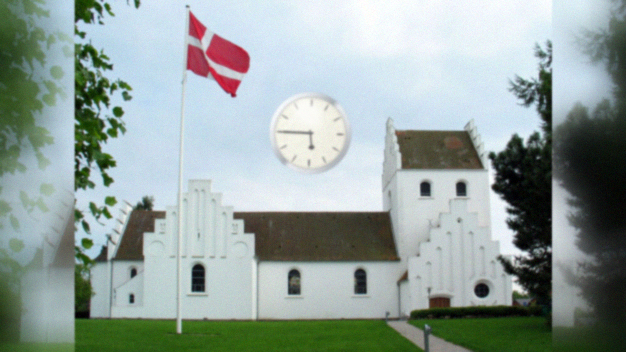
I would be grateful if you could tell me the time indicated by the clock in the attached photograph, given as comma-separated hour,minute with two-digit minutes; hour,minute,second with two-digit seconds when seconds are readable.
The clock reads 5,45
